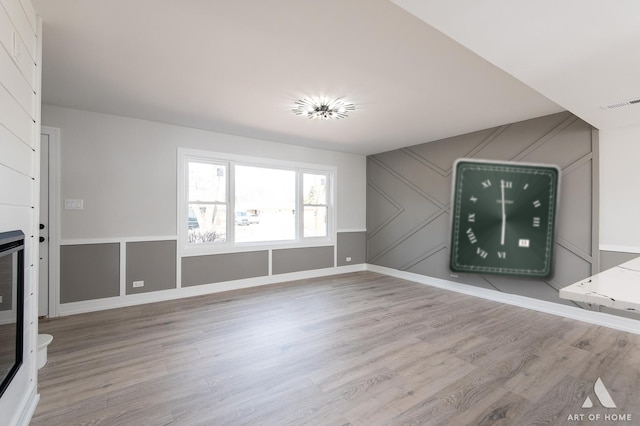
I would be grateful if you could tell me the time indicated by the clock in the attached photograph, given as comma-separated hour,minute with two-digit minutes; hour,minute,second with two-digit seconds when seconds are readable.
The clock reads 5,59
